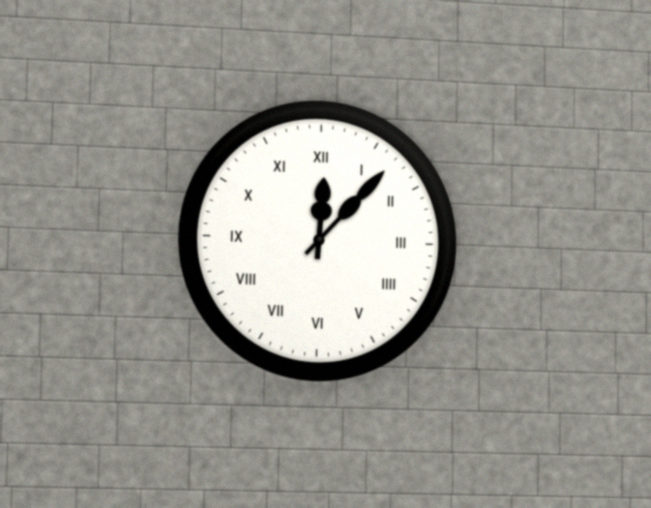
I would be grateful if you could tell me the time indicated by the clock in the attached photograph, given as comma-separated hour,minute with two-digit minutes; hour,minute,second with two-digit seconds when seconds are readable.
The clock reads 12,07
